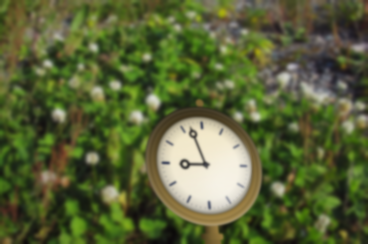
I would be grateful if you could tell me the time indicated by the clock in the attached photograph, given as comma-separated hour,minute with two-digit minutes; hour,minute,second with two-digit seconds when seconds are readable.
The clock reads 8,57
